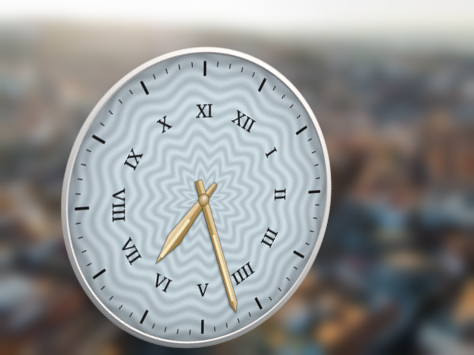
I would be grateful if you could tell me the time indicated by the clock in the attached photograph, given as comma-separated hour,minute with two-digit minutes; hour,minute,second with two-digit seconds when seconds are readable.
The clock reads 6,22
